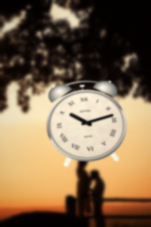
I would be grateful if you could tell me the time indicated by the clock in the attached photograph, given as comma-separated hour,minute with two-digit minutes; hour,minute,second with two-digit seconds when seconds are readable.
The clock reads 10,13
